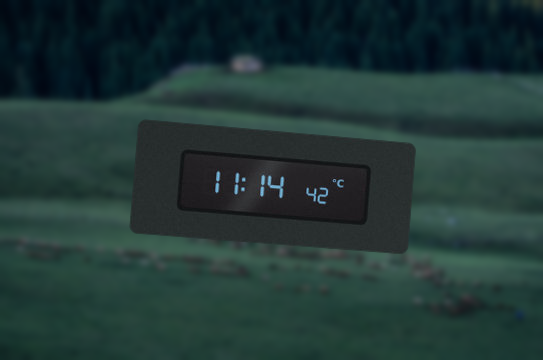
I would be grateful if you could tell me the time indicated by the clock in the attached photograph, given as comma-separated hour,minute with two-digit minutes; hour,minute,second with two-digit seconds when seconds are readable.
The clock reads 11,14
